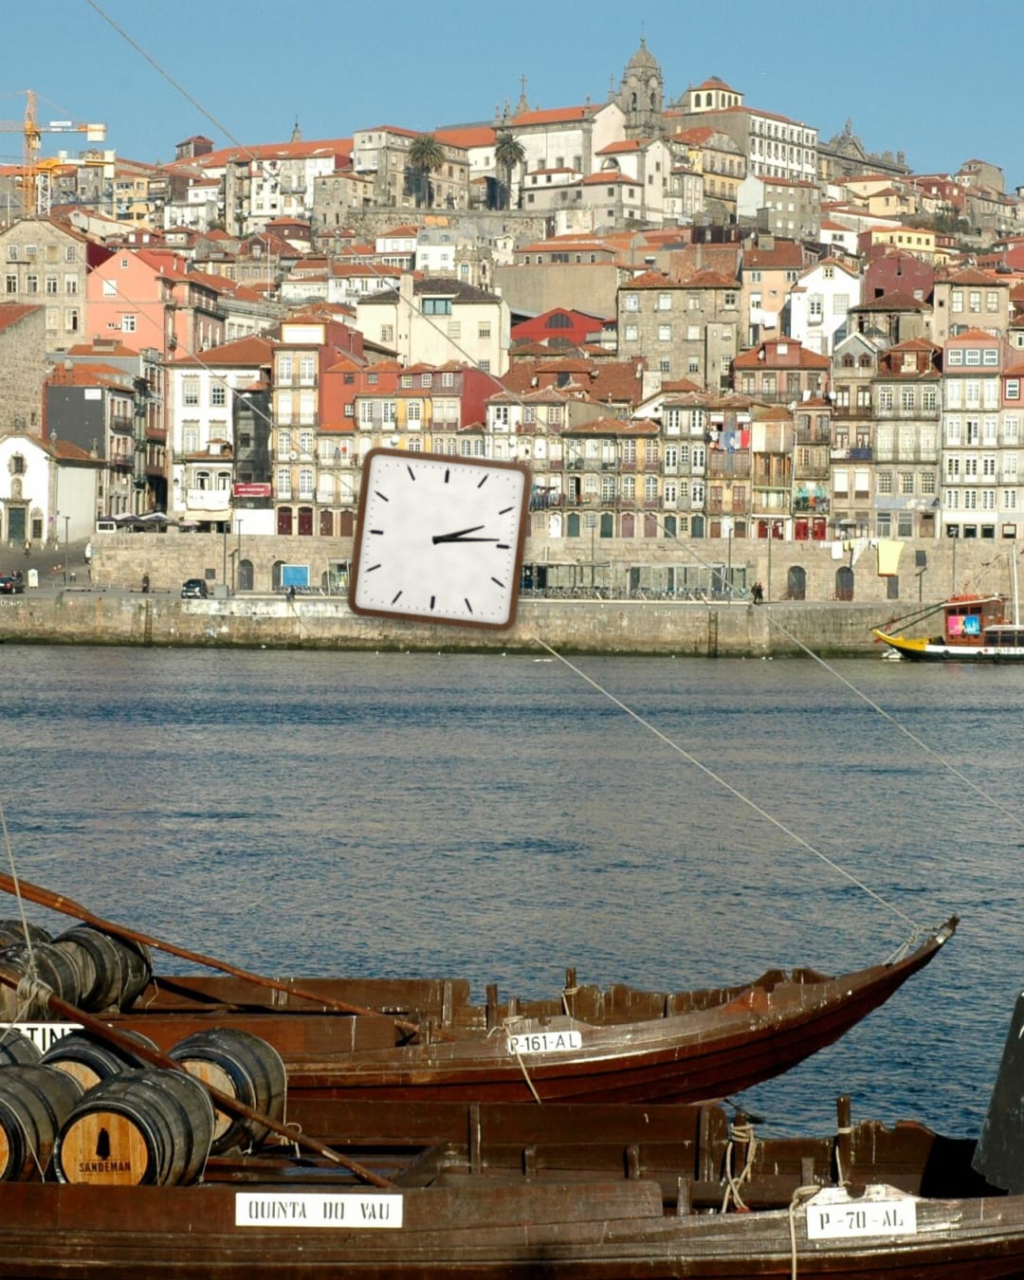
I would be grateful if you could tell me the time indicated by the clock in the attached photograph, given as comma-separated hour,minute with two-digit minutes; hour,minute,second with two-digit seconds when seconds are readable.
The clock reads 2,14
